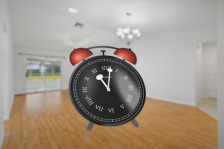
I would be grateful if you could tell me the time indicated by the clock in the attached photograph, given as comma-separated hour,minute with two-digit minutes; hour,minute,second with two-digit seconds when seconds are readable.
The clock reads 11,02
